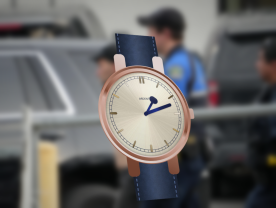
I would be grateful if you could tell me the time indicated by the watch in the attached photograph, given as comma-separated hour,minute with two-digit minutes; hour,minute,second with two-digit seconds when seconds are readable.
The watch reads 1,12
